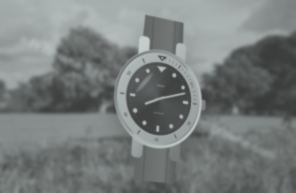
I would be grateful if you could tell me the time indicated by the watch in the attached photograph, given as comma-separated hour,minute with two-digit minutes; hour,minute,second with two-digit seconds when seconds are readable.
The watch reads 8,12
